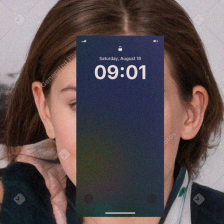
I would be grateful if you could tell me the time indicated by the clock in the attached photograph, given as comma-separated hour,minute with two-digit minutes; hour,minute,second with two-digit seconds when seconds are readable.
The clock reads 9,01
